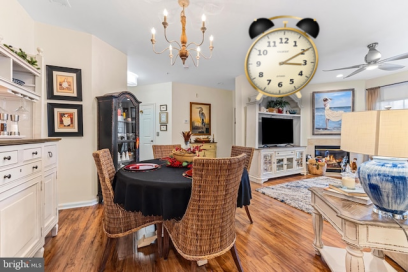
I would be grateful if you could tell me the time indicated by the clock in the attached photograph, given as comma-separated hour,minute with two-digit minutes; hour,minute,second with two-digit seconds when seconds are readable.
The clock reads 3,10
